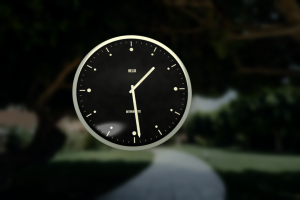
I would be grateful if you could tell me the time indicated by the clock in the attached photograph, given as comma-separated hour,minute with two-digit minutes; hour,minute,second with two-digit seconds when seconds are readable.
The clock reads 1,29
